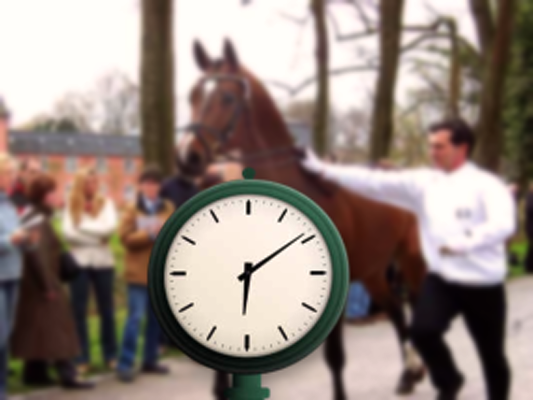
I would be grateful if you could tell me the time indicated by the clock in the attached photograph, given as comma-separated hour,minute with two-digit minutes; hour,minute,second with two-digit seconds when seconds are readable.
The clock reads 6,09
